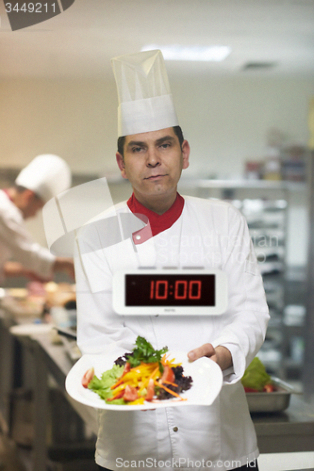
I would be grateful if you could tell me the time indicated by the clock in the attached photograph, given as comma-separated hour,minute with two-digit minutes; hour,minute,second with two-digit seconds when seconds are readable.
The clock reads 10,00
